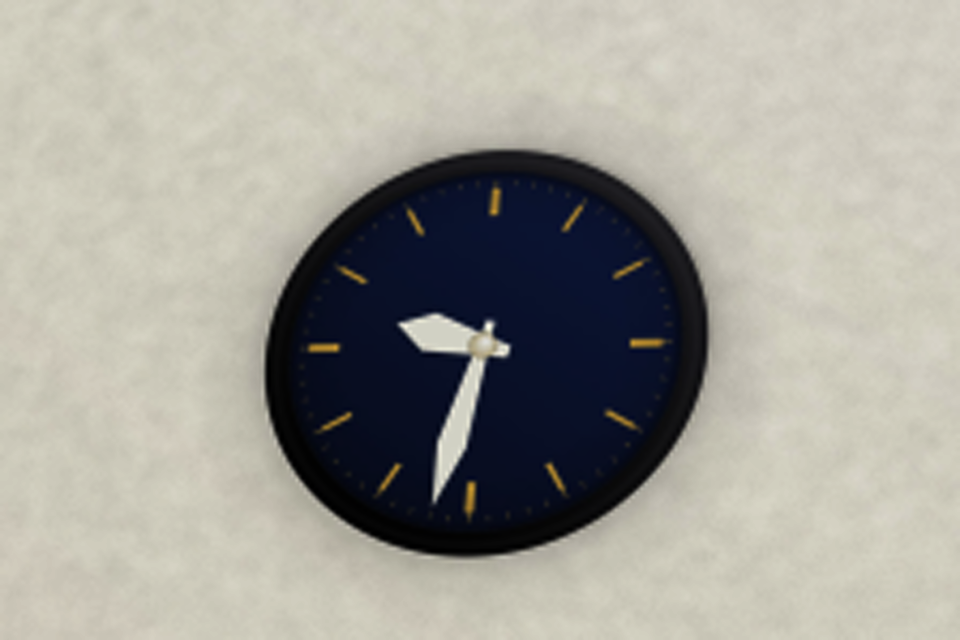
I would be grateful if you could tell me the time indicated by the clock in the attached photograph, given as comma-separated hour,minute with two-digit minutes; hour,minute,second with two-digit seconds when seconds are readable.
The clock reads 9,32
